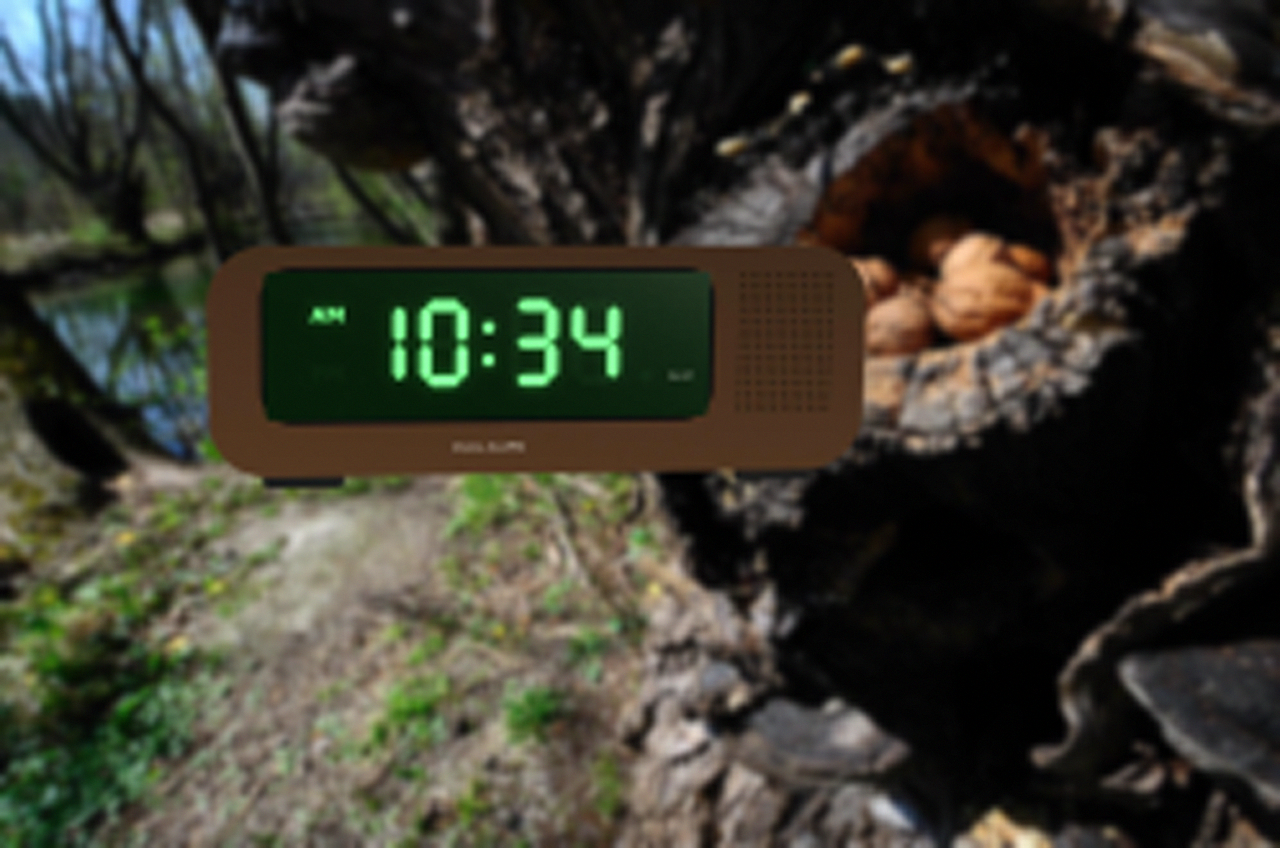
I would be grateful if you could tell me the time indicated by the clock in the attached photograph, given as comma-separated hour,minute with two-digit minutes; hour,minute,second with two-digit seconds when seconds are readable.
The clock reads 10,34
